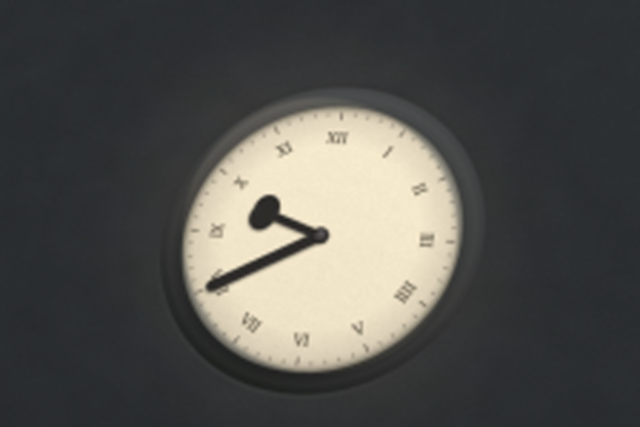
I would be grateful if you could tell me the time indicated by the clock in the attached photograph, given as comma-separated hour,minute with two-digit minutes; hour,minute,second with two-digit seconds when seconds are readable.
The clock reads 9,40
